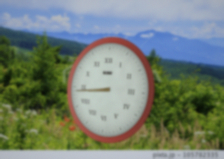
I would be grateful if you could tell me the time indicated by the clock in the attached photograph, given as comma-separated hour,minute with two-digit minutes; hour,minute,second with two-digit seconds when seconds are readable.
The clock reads 8,44
